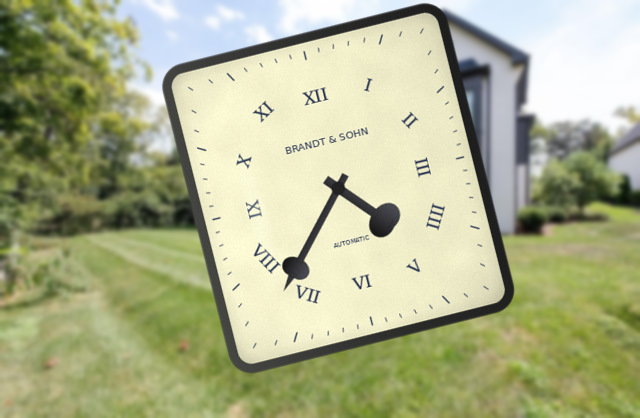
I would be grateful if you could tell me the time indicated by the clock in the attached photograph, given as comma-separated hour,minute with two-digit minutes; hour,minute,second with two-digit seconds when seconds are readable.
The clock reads 4,37
